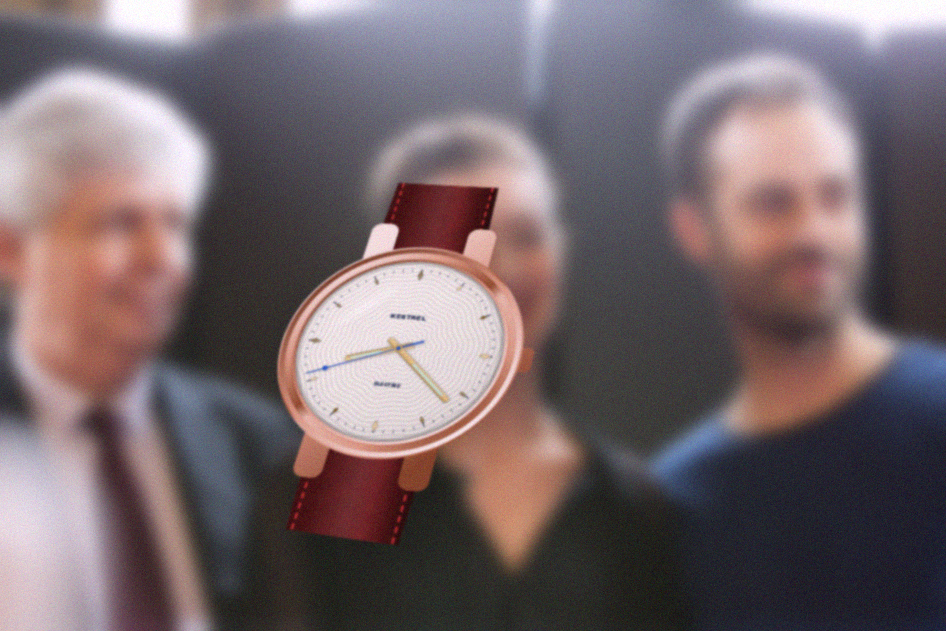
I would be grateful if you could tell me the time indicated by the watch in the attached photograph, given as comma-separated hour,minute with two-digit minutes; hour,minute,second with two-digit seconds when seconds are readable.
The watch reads 8,21,41
